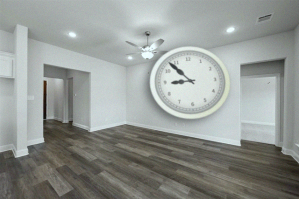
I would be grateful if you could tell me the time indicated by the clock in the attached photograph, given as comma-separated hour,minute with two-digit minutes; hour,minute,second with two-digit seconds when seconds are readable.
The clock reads 8,53
